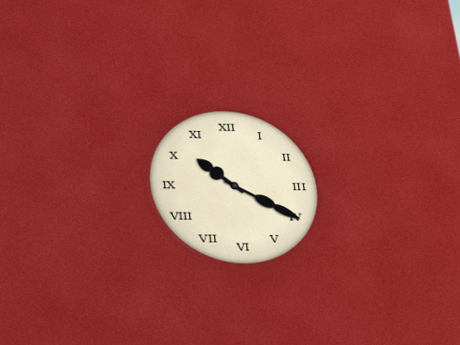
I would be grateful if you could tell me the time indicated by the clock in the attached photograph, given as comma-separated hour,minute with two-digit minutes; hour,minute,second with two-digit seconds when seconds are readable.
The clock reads 10,20
